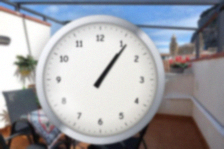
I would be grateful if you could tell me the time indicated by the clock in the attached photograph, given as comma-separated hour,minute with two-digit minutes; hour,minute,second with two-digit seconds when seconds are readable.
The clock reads 1,06
